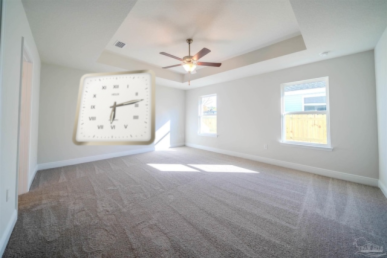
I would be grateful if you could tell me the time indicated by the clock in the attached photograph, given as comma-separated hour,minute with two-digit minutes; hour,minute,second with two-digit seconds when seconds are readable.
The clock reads 6,13
